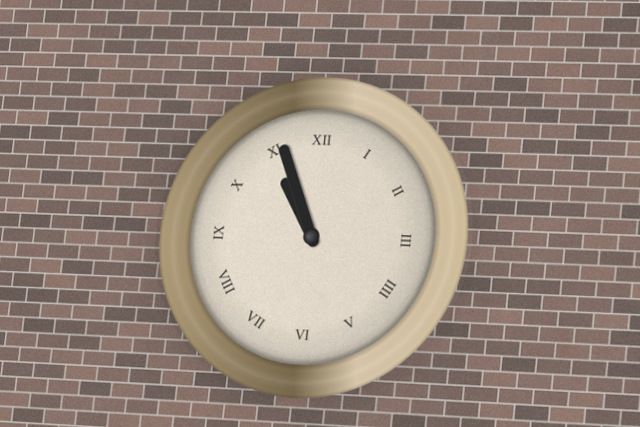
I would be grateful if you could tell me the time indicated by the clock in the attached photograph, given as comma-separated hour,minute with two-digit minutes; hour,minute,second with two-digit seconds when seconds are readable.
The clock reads 10,56
